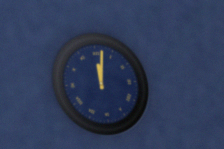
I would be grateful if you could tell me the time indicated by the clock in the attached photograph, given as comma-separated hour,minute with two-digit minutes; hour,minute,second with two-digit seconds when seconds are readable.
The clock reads 12,02
